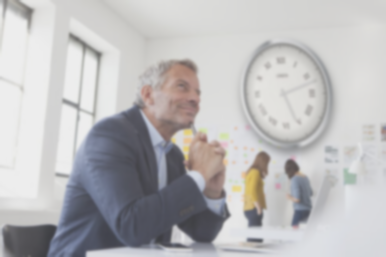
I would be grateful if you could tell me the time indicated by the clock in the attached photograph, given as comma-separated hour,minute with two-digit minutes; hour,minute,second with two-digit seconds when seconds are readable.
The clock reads 5,12
